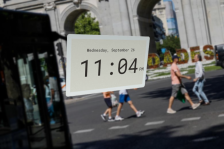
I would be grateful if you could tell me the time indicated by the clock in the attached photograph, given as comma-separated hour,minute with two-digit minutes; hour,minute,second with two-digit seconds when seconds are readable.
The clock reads 11,04
